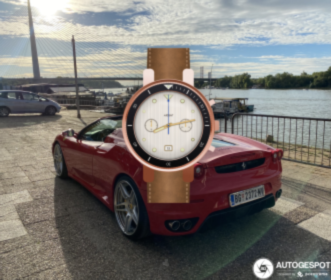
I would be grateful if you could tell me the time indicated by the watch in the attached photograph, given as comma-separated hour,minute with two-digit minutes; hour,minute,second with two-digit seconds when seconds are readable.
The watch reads 8,13
